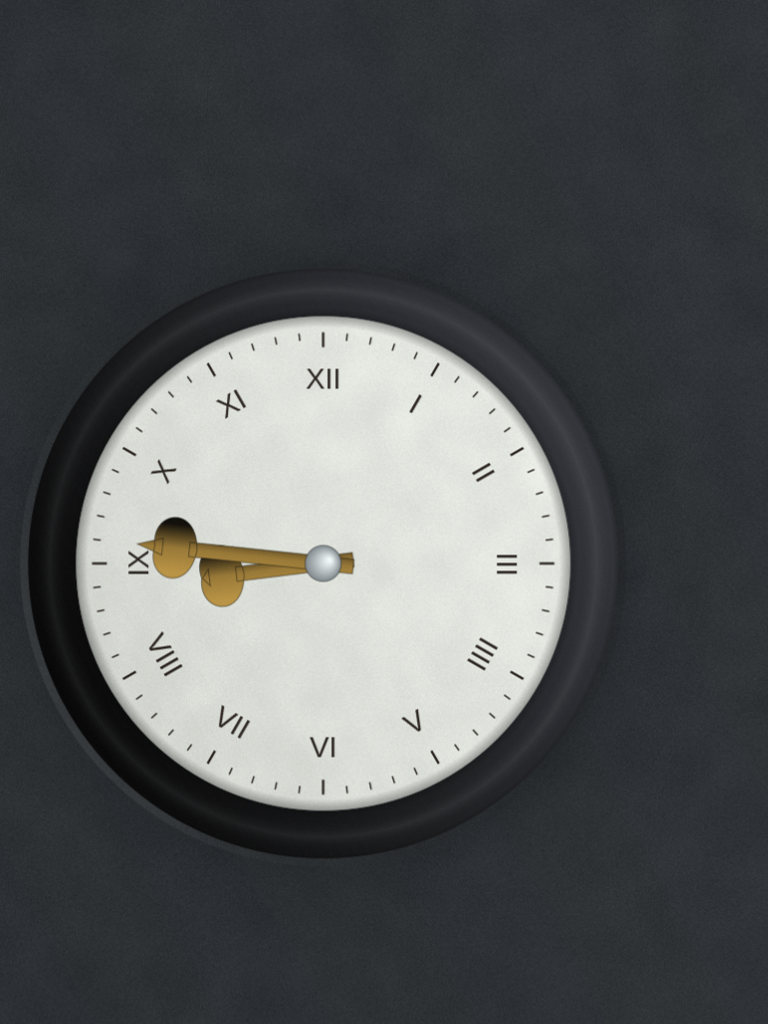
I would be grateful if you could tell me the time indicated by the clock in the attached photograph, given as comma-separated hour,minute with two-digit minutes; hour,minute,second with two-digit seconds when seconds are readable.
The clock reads 8,46
